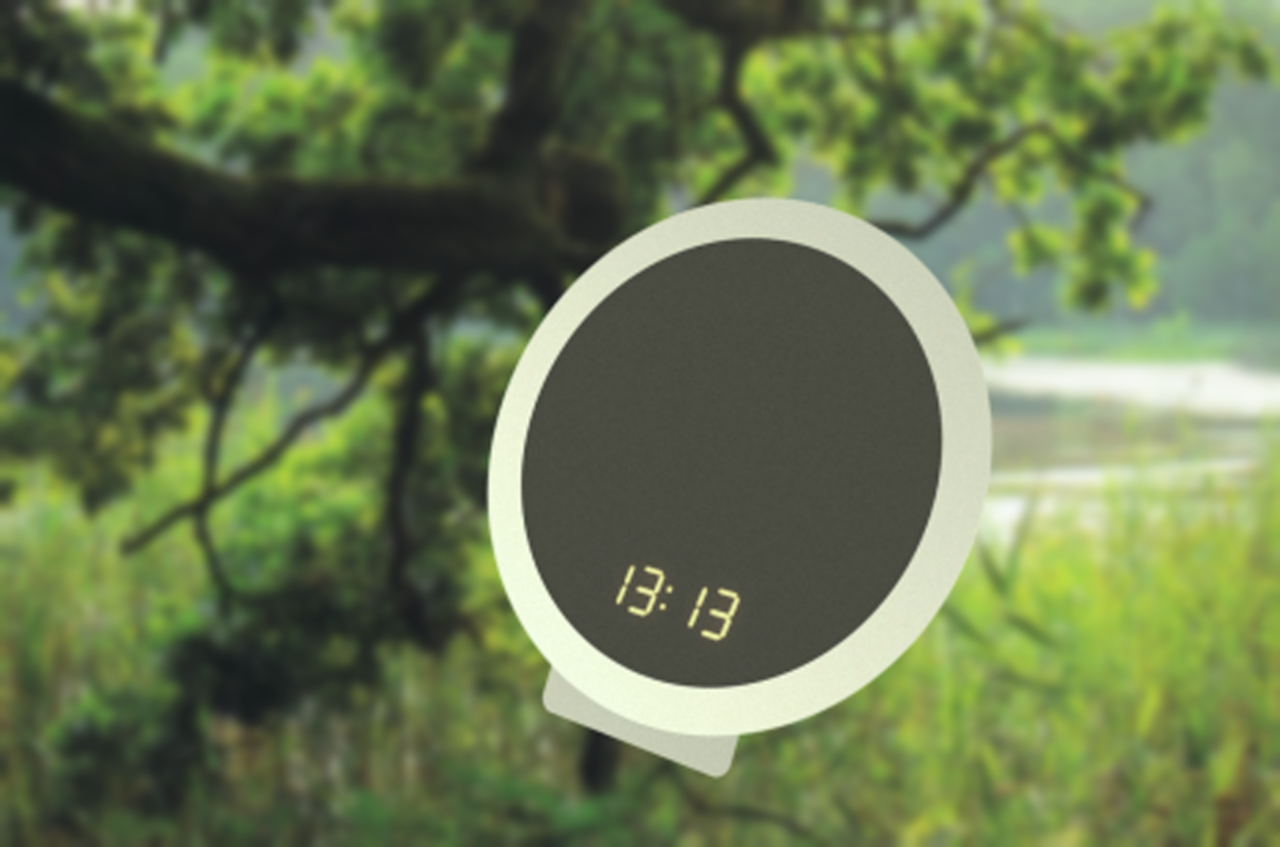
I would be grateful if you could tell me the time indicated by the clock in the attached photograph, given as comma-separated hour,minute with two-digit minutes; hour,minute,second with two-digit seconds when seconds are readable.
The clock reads 13,13
